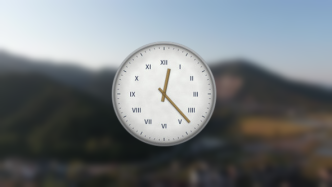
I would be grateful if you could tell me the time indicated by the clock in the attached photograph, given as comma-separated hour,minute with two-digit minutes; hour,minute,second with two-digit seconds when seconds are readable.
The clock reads 12,23
